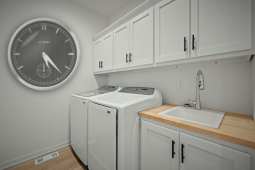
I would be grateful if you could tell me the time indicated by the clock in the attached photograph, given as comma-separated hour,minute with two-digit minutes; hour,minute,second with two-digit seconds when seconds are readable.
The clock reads 5,23
